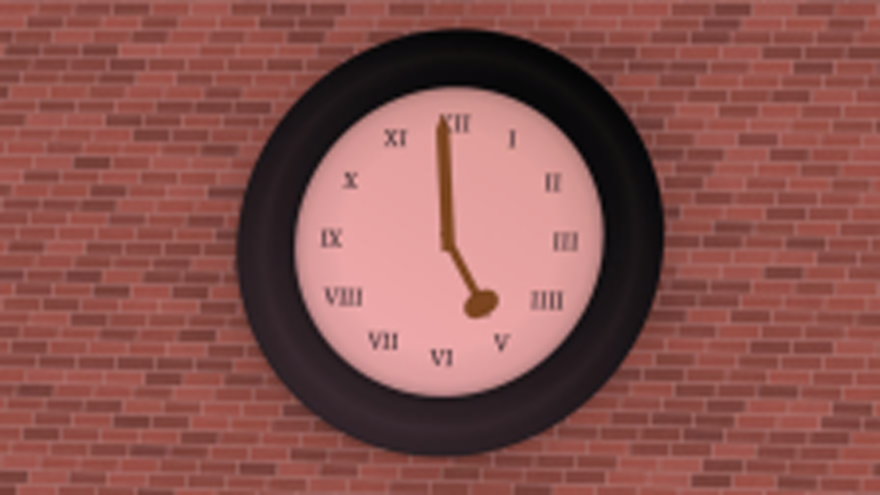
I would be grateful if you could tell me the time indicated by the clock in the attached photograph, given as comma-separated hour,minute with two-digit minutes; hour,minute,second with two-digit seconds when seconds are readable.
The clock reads 4,59
